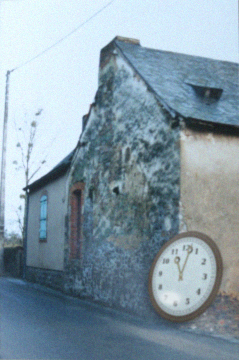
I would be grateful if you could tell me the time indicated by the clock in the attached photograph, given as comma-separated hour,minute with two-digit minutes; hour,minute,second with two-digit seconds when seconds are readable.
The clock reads 11,02
